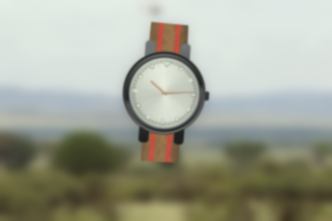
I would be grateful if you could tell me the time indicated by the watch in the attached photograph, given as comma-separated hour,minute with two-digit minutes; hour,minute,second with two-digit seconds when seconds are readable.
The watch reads 10,14
